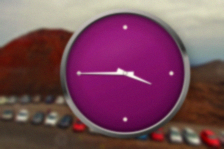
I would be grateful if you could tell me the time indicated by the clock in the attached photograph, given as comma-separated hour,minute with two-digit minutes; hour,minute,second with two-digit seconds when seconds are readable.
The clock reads 3,45
